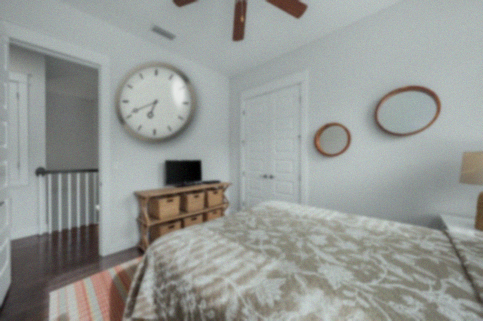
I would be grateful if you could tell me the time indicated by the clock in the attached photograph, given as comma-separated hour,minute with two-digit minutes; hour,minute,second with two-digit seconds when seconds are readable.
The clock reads 6,41
